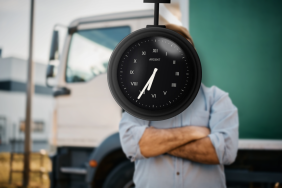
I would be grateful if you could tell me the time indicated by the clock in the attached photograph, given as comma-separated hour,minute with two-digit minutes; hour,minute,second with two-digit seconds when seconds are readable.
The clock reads 6,35
